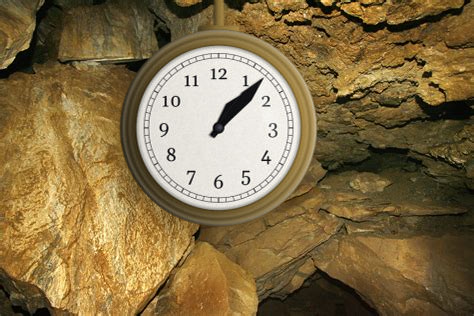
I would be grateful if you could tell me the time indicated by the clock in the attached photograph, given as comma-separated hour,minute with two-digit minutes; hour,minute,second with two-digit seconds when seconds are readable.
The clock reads 1,07
